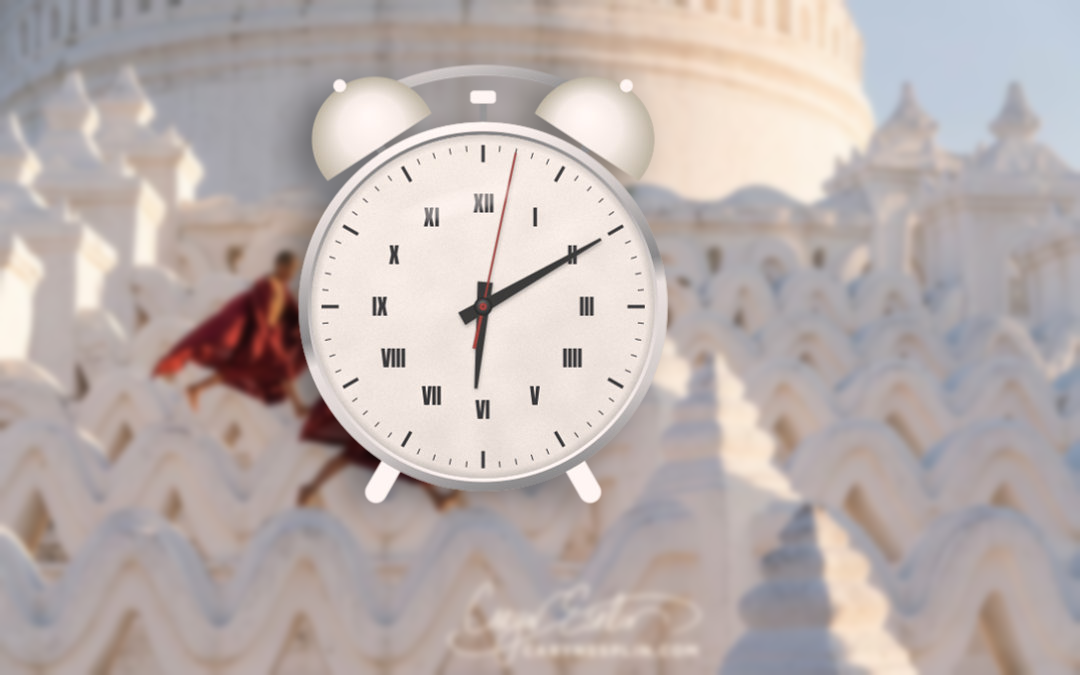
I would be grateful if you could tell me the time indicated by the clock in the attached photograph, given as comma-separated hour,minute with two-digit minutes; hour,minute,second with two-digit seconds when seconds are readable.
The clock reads 6,10,02
